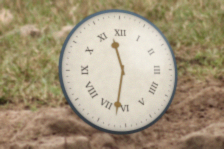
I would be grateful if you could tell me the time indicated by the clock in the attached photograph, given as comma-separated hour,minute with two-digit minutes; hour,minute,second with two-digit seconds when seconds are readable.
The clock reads 11,32
